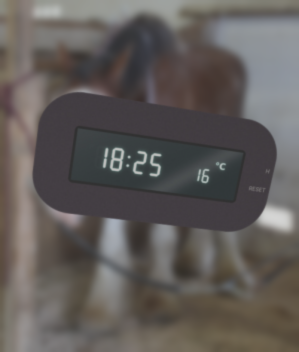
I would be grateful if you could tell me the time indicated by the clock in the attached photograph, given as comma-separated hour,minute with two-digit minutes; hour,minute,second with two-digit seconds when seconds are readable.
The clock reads 18,25
